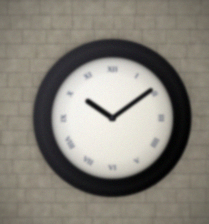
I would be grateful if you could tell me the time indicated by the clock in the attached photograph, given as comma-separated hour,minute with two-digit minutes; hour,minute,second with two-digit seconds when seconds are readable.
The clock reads 10,09
